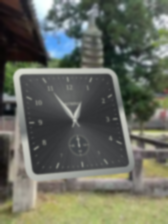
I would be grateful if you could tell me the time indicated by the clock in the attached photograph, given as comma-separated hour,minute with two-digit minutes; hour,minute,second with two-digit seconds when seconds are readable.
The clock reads 12,55
